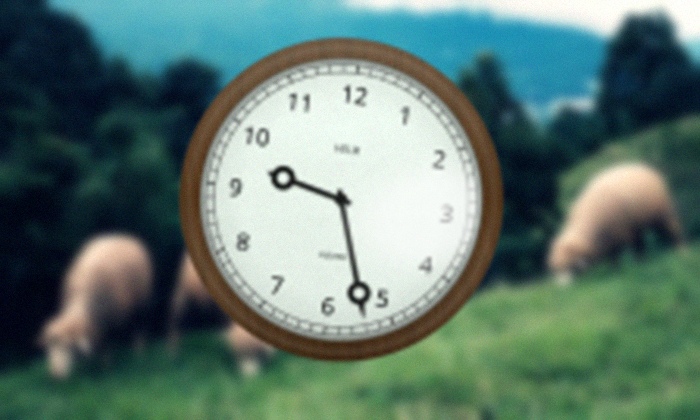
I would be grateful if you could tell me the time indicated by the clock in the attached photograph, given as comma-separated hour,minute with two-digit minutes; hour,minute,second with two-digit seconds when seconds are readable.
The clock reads 9,27
